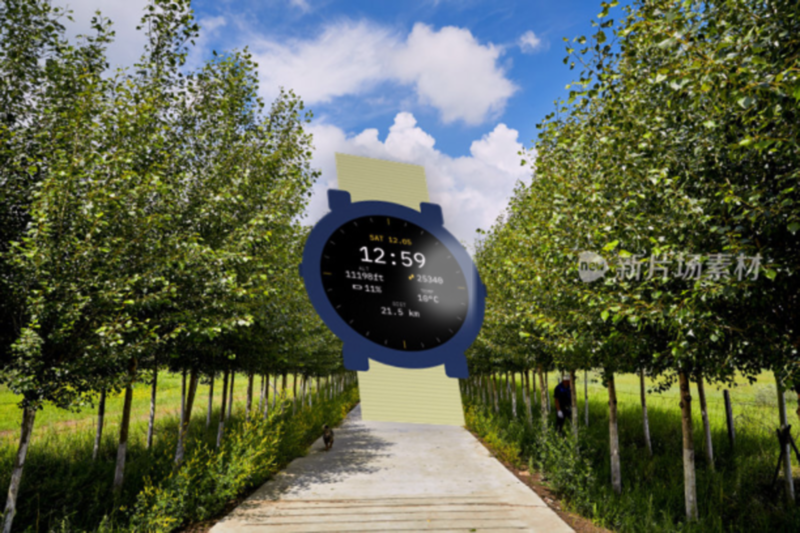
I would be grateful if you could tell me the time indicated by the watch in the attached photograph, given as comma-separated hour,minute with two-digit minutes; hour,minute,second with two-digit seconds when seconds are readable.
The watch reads 12,59
